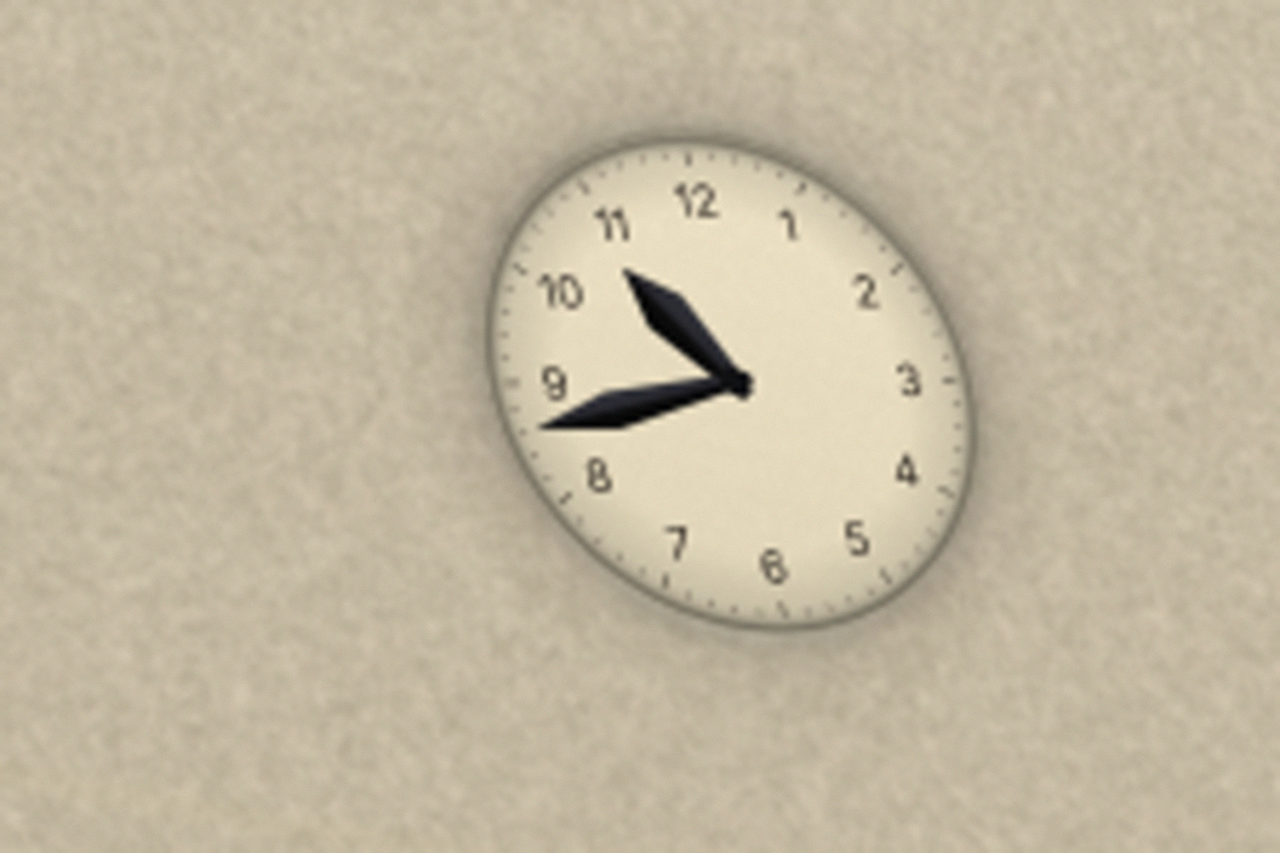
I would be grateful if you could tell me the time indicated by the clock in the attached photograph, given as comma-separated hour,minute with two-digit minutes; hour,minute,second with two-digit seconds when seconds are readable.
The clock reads 10,43
